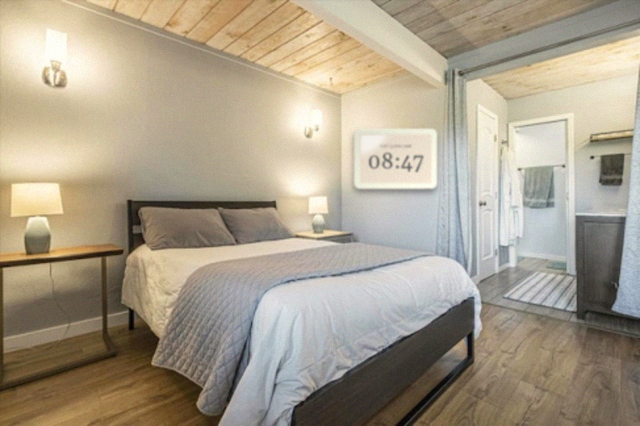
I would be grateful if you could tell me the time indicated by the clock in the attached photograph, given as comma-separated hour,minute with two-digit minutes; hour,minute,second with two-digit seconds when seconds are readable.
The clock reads 8,47
